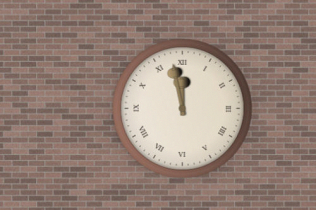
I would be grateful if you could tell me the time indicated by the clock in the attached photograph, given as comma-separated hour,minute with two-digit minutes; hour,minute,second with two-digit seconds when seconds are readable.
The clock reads 11,58
